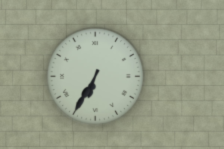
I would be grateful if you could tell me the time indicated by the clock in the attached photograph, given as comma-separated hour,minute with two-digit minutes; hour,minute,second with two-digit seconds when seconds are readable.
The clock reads 6,35
